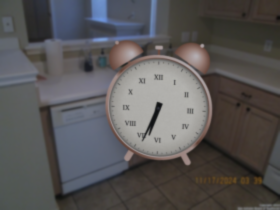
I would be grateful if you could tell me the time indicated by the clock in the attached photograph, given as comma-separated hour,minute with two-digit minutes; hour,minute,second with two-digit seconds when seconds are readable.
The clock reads 6,34
